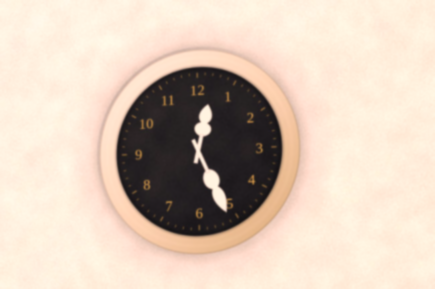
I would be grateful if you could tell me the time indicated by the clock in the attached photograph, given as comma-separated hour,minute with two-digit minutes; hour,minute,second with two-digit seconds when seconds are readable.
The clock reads 12,26
